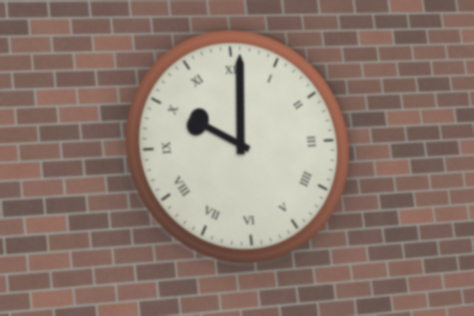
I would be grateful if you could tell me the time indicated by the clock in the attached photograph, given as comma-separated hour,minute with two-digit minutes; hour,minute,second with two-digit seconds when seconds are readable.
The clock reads 10,01
